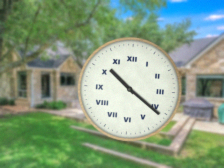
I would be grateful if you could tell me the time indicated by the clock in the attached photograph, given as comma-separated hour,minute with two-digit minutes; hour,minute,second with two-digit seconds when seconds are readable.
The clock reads 10,21
